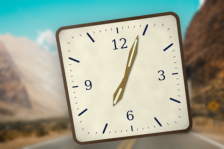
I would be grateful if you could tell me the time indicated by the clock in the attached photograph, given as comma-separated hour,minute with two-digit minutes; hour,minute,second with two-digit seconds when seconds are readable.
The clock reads 7,04
